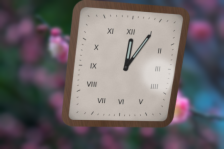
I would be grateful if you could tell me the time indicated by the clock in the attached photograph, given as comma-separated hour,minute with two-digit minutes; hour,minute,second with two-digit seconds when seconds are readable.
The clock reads 12,05
